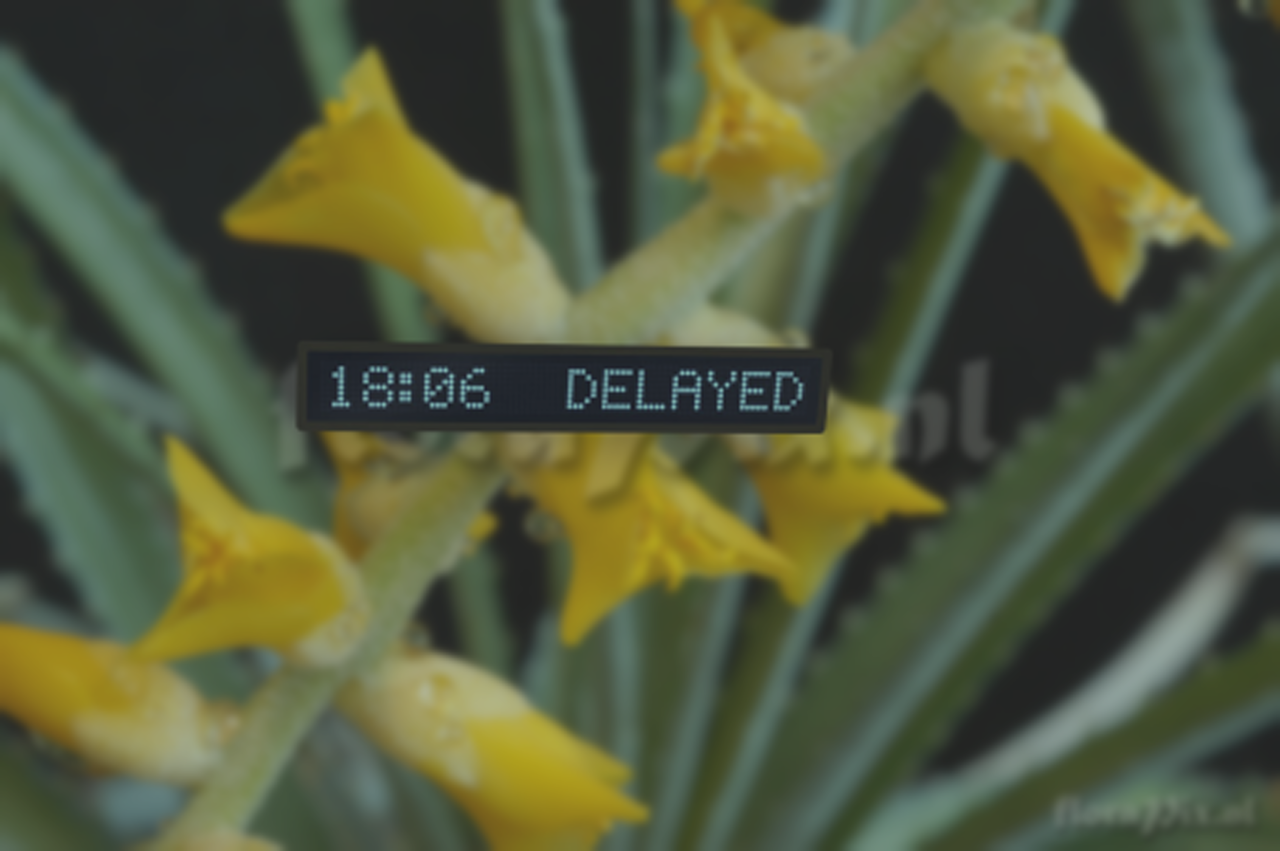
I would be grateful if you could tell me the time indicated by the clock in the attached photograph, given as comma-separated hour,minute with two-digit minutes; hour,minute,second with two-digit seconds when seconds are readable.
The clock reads 18,06
